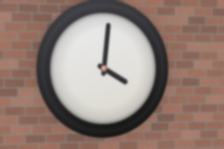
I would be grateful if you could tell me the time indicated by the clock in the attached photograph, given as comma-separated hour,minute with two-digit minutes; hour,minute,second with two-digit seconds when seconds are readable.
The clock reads 4,01
